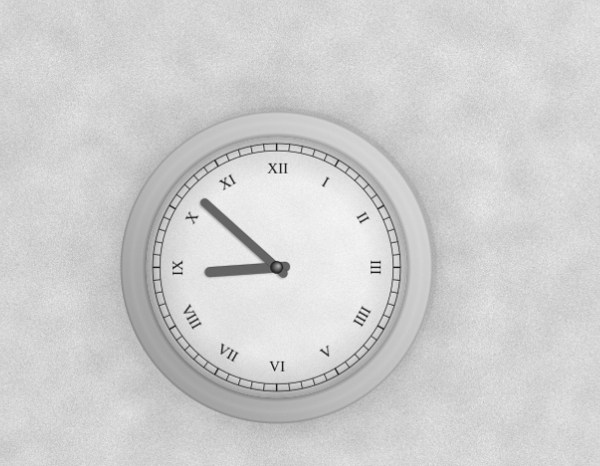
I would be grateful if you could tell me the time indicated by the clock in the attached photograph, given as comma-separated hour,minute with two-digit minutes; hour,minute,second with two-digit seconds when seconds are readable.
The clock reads 8,52
